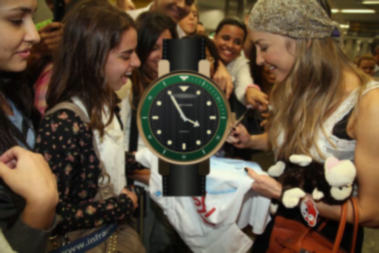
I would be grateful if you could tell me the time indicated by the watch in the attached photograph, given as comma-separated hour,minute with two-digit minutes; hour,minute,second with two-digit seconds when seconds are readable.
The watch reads 3,55
